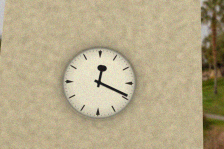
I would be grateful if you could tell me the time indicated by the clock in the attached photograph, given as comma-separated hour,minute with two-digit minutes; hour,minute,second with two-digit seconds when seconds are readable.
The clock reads 12,19
